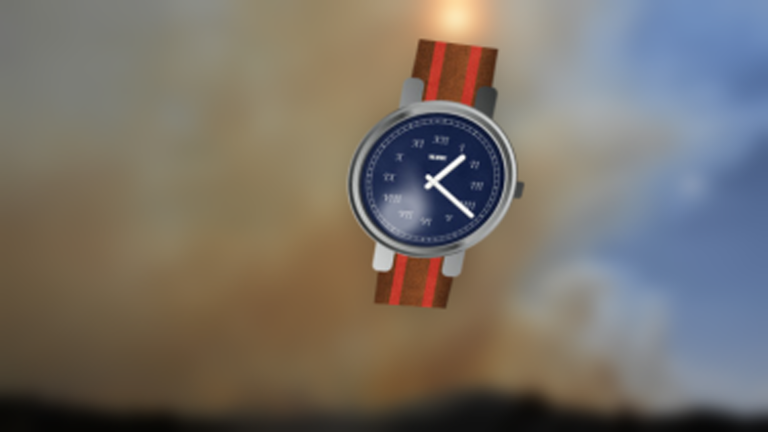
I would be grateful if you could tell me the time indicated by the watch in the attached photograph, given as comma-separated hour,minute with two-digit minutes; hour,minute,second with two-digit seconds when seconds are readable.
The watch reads 1,21
